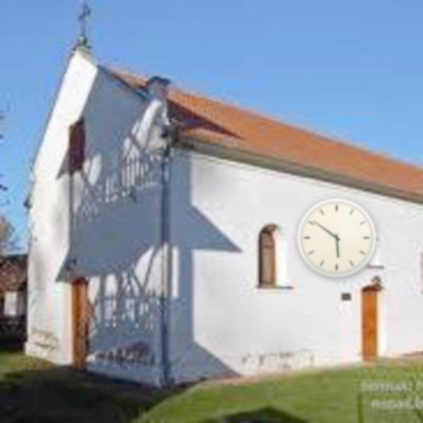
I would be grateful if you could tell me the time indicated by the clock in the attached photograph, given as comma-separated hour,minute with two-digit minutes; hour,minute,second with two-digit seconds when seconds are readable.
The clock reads 5,51
